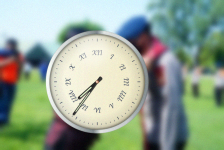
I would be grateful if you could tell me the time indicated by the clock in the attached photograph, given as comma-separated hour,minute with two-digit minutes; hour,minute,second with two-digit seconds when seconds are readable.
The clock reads 7,36
